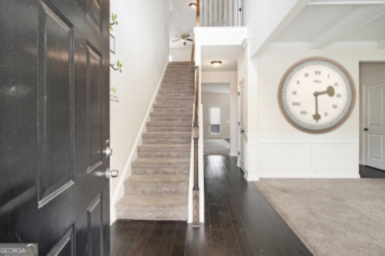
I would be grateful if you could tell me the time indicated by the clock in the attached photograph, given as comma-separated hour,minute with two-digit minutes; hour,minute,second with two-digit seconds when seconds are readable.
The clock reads 2,29
